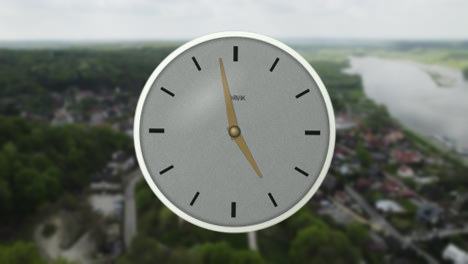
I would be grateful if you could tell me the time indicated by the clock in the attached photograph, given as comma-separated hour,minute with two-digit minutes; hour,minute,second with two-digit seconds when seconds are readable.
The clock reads 4,58
